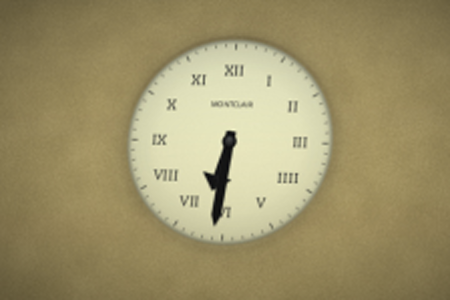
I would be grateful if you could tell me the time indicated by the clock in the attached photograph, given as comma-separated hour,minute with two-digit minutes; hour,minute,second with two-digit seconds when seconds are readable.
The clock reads 6,31
